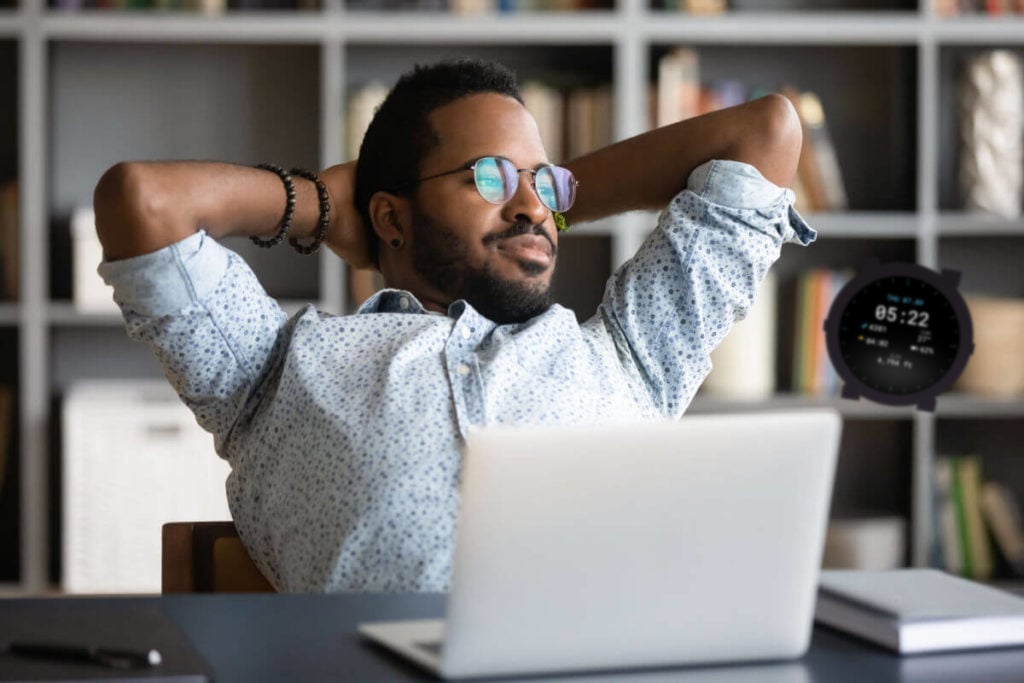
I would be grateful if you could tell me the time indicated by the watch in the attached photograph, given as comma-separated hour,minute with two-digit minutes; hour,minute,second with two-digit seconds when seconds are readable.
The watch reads 5,22
